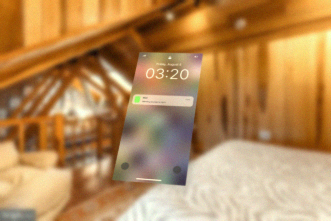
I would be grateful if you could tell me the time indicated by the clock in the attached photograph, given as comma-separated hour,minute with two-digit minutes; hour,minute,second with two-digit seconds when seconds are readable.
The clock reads 3,20
